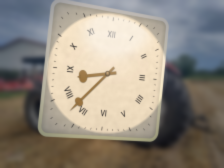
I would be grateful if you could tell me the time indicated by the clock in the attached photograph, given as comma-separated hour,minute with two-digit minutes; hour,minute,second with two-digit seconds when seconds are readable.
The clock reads 8,37
